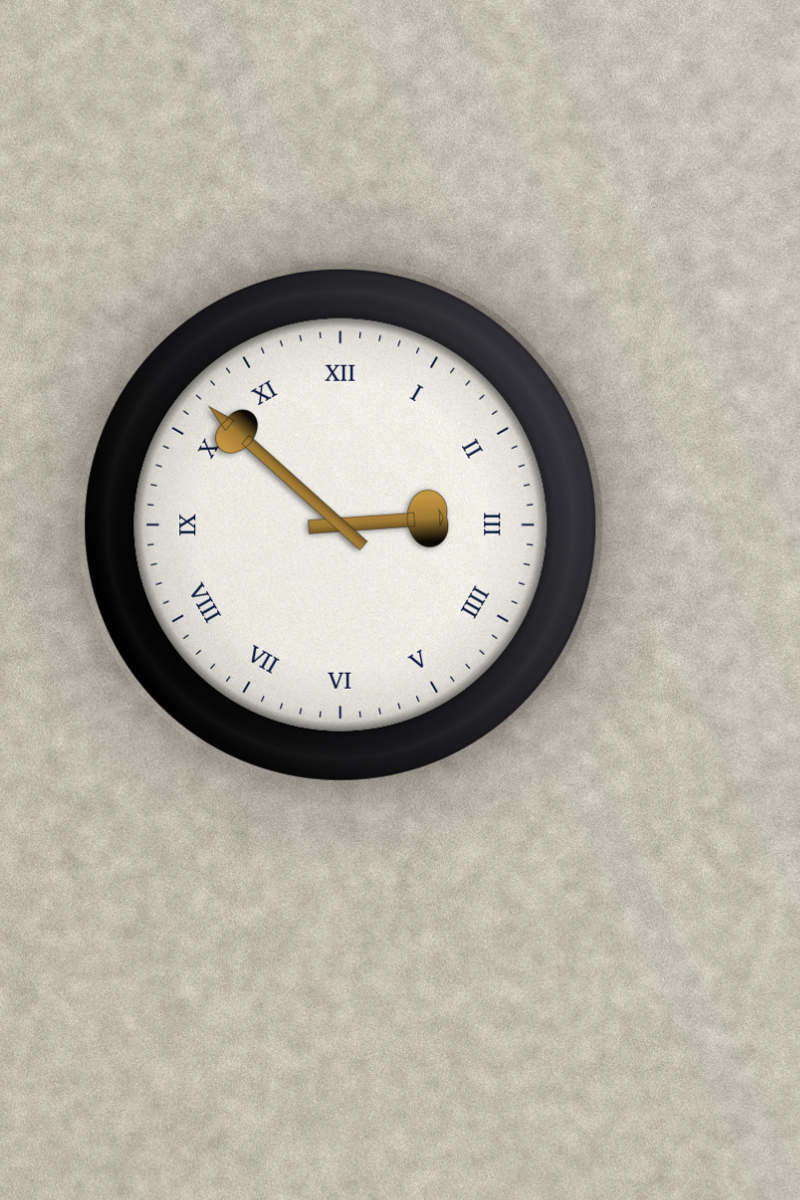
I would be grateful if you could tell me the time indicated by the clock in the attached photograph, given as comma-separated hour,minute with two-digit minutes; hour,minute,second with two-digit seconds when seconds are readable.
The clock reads 2,52
